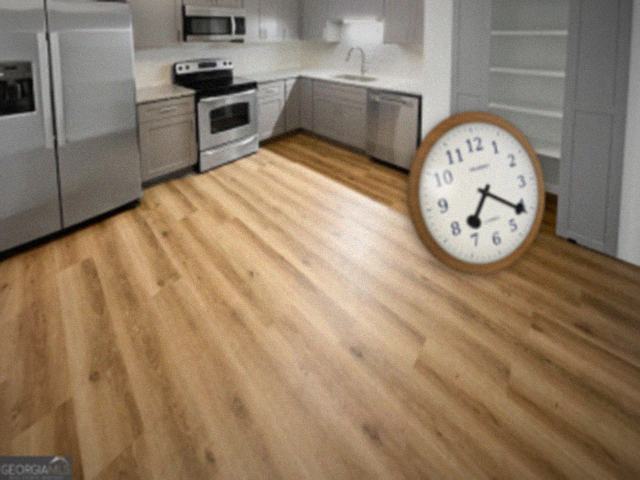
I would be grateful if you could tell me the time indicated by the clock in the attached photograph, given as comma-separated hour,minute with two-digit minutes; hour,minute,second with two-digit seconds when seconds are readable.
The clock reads 7,21
